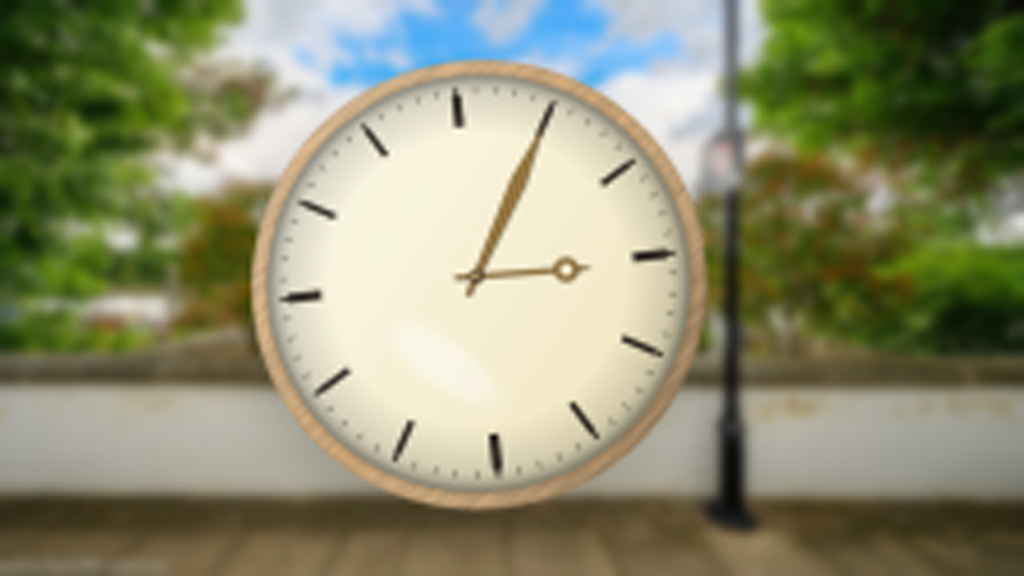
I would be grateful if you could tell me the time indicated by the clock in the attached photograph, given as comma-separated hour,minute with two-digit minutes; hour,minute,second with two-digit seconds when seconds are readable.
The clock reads 3,05
